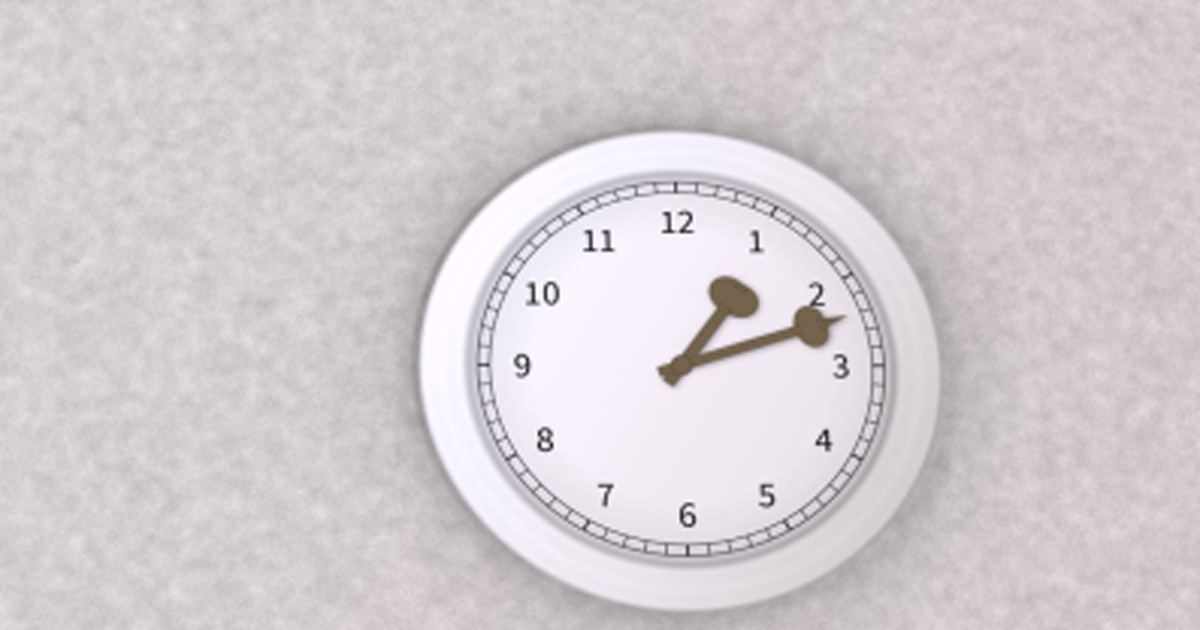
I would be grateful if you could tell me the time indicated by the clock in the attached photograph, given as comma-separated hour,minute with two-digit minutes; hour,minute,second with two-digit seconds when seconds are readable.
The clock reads 1,12
